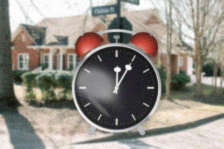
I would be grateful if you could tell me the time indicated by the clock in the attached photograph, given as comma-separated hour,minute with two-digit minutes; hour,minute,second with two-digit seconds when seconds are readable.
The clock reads 12,05
